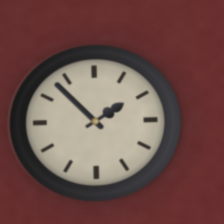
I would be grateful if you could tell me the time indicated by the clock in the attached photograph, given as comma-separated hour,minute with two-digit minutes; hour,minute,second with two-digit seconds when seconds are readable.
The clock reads 1,53
